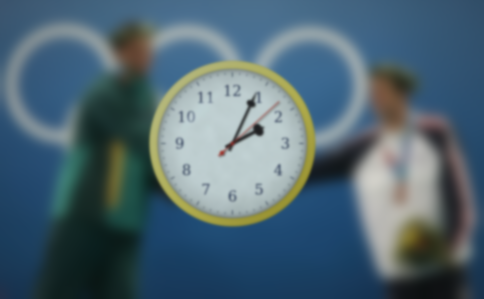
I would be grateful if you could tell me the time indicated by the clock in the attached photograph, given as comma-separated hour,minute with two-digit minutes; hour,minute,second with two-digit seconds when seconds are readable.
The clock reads 2,04,08
